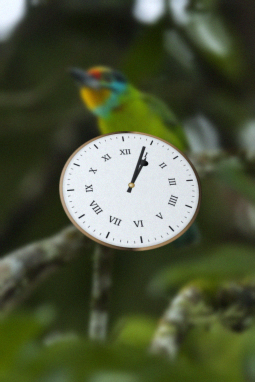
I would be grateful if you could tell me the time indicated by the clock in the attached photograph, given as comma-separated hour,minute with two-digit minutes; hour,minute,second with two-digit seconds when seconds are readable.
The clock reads 1,04
